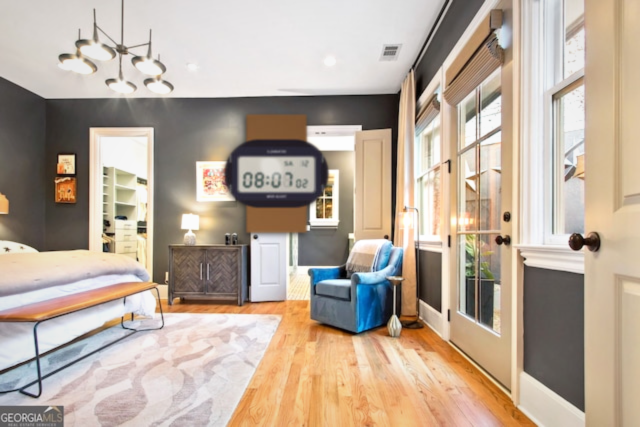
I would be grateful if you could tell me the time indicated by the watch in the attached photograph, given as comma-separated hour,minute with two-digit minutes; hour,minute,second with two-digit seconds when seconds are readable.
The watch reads 8,07
